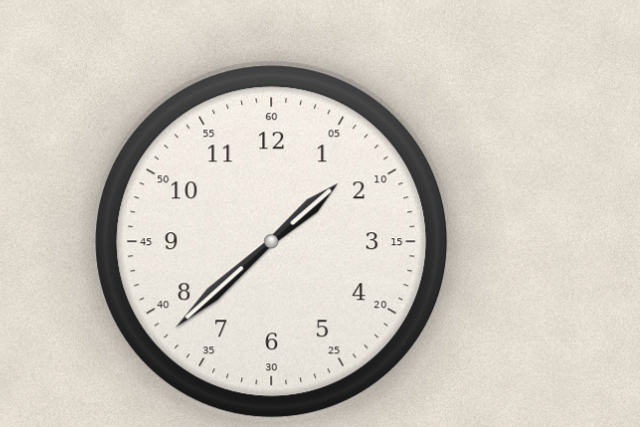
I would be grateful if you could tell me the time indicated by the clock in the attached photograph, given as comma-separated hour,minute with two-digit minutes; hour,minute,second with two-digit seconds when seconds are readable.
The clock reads 1,38
